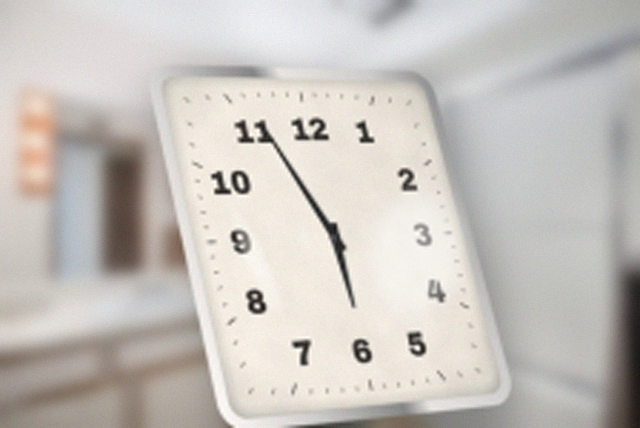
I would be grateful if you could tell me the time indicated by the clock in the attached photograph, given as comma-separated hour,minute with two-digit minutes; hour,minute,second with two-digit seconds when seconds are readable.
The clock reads 5,56
